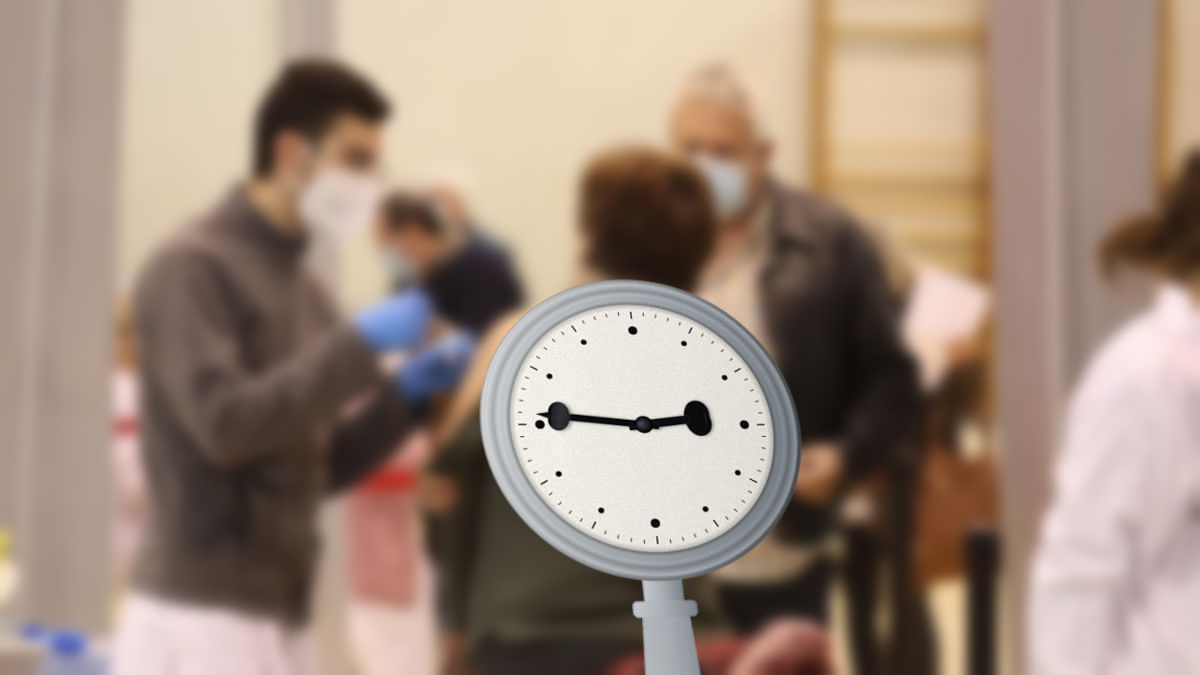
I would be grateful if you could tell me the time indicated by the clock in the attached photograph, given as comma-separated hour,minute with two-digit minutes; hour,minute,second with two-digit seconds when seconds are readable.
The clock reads 2,46
